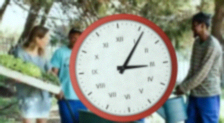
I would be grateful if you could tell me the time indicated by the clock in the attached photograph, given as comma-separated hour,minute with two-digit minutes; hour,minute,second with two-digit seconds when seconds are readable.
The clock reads 3,06
